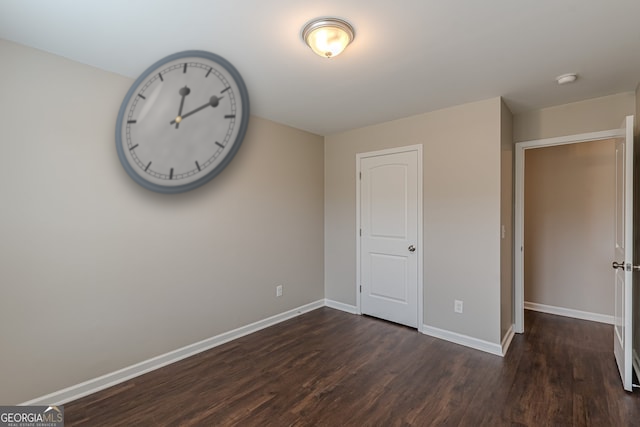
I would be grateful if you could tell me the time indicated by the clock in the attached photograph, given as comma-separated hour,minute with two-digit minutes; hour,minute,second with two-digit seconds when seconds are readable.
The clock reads 12,11
